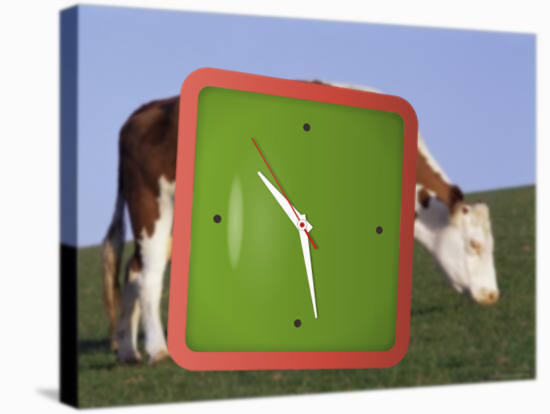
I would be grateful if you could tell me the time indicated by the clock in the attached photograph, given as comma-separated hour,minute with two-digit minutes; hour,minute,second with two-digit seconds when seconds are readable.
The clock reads 10,27,54
